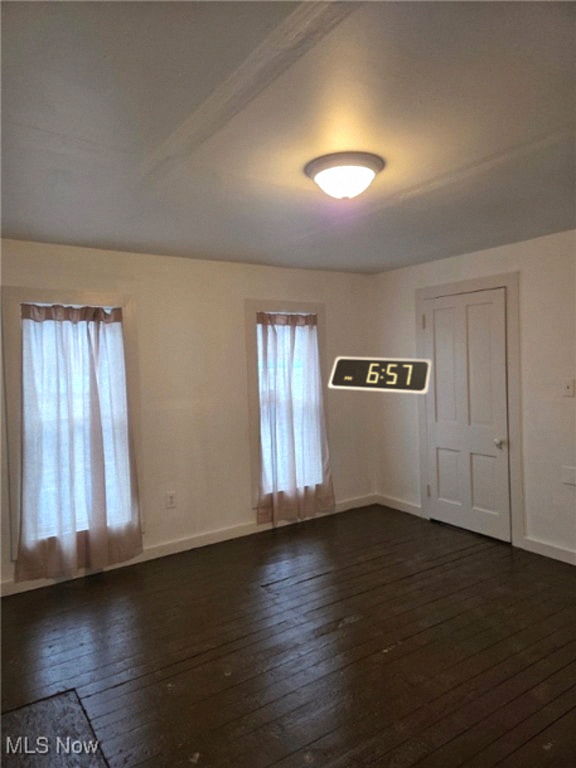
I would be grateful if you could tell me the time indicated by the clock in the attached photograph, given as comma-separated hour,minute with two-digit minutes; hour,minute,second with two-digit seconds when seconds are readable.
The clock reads 6,57
